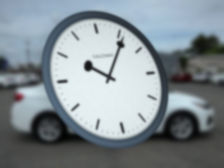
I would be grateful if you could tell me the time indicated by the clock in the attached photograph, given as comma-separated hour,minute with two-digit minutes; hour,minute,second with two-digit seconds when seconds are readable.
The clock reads 10,06
